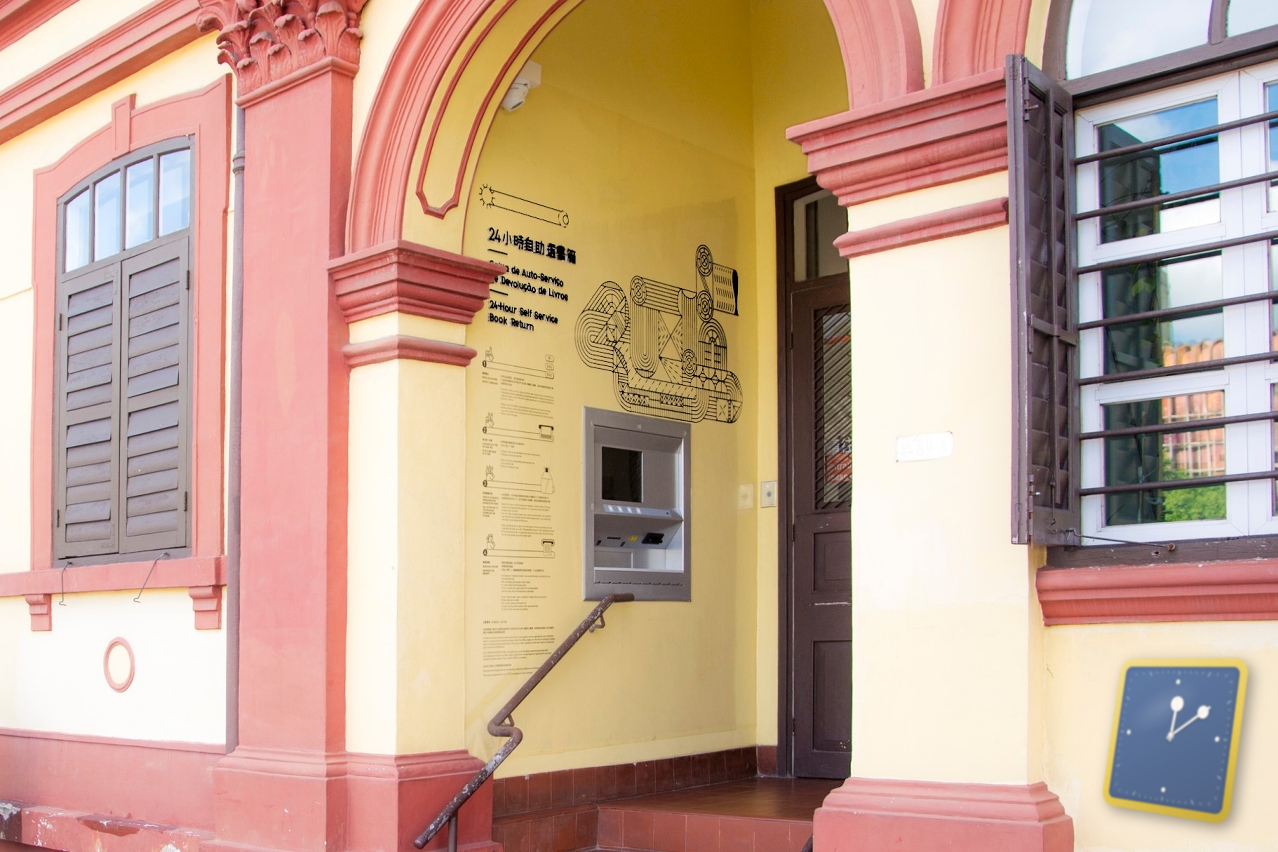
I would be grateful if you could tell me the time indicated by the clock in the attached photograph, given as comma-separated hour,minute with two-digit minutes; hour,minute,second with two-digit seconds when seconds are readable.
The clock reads 12,09
